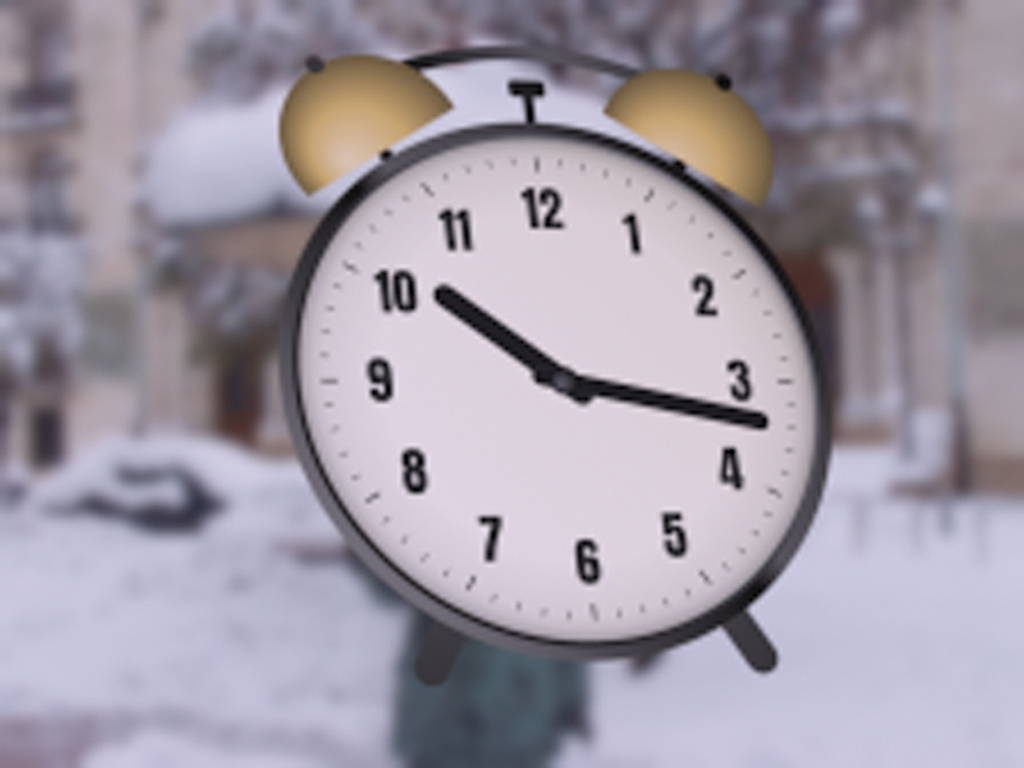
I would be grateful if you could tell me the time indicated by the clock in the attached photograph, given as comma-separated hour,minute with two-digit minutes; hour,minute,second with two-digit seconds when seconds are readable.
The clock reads 10,17
